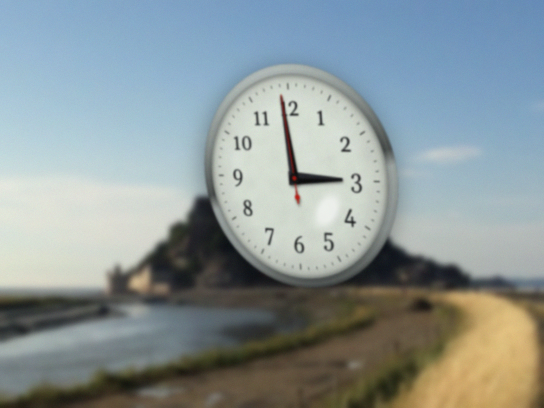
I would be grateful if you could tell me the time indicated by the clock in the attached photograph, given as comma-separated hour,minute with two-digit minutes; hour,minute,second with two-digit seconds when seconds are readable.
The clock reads 2,58,59
